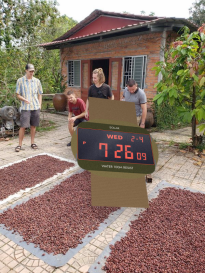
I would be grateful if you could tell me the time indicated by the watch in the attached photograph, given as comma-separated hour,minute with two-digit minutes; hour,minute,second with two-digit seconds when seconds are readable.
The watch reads 7,26,09
